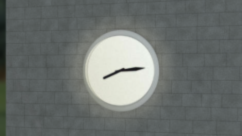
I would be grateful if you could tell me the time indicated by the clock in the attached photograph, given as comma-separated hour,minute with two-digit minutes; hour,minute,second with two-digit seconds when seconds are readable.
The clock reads 8,14
